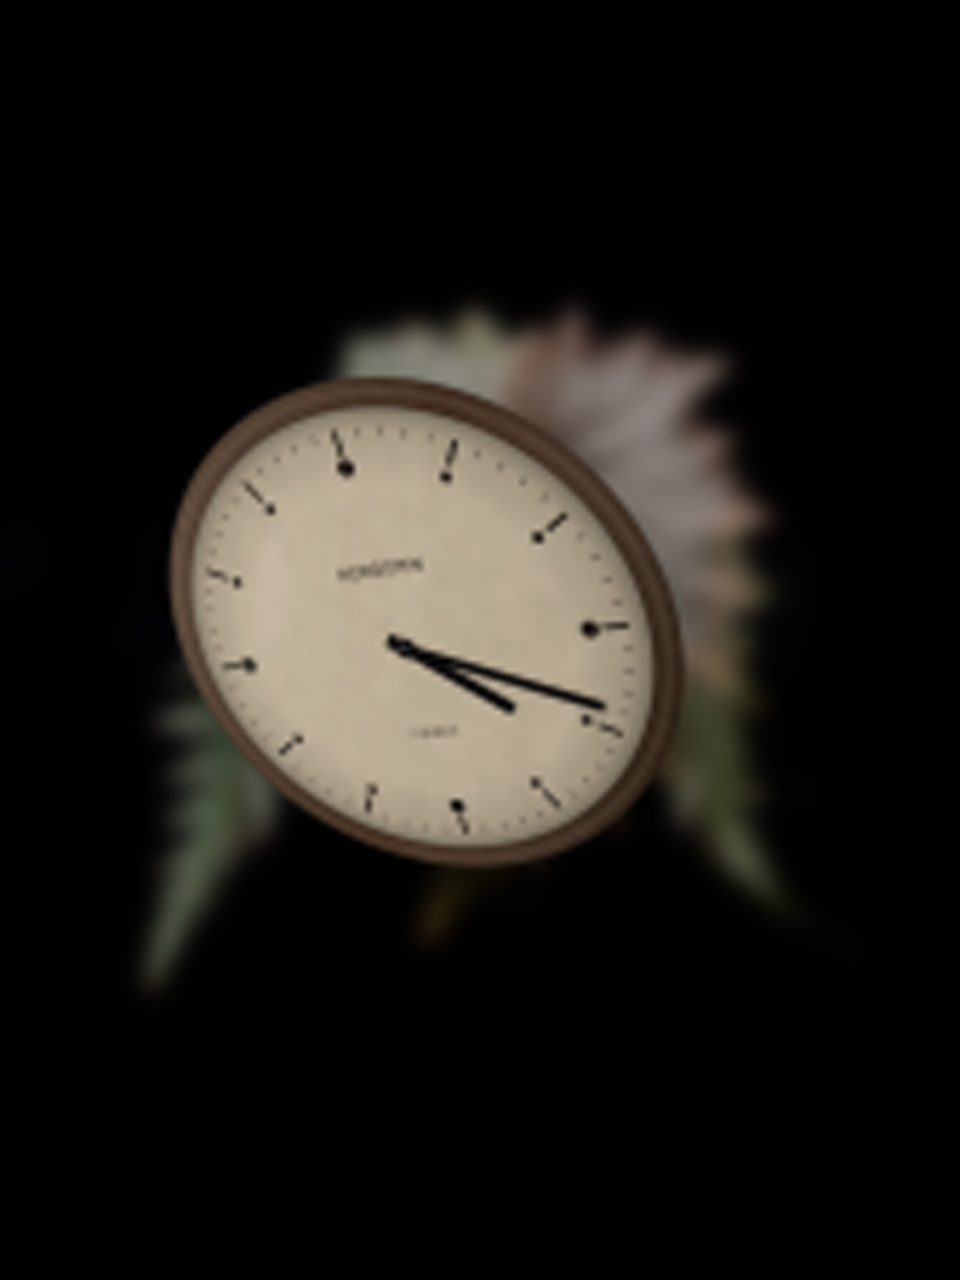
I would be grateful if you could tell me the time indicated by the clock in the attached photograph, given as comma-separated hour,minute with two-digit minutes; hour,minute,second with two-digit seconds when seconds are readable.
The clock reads 4,19
